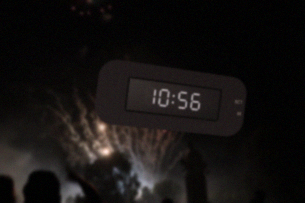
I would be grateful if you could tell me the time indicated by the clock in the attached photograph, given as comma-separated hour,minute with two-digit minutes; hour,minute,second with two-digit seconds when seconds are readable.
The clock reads 10,56
